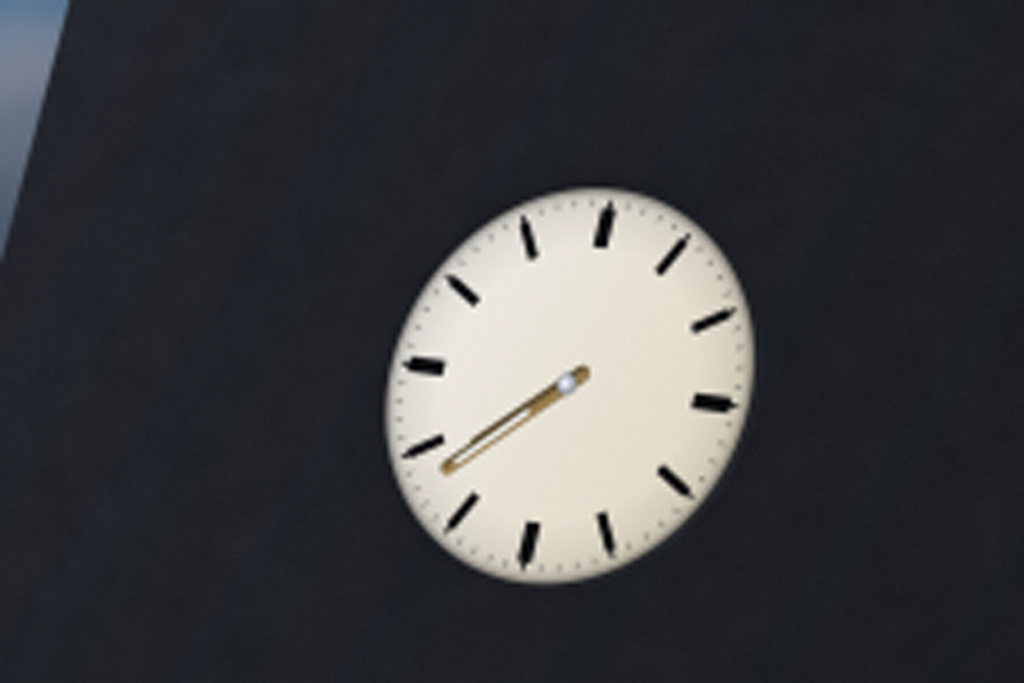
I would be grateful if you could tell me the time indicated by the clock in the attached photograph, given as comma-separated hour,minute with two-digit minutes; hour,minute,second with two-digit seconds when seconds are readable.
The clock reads 7,38
